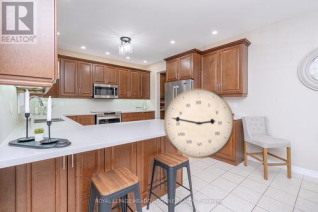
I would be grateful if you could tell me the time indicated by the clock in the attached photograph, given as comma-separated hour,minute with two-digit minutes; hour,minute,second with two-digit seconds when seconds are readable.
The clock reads 2,47
